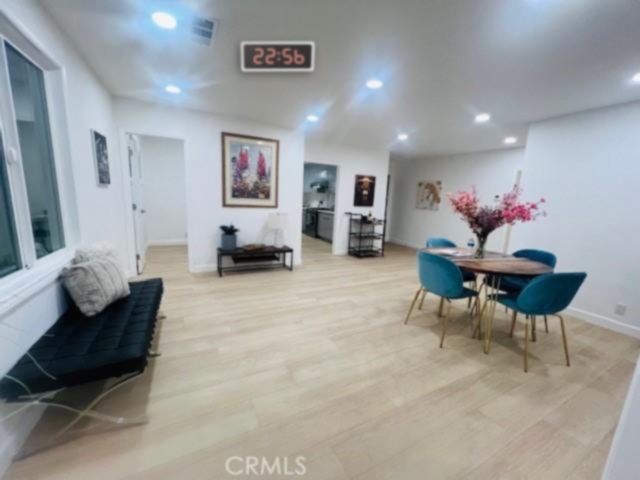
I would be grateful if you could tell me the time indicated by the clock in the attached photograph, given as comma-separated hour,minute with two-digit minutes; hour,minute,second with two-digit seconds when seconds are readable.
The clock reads 22,56
